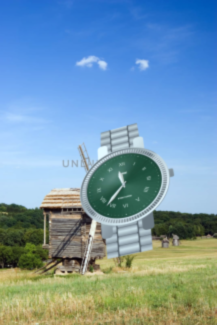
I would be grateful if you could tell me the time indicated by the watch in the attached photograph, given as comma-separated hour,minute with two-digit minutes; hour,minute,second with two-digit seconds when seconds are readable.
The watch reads 11,37
